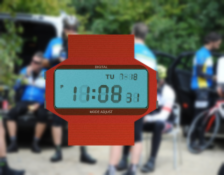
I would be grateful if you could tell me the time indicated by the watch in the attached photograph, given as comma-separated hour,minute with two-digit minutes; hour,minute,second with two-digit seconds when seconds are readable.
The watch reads 11,08,31
